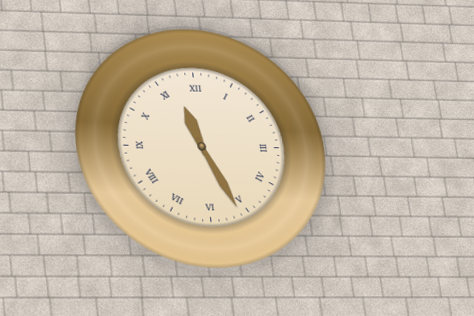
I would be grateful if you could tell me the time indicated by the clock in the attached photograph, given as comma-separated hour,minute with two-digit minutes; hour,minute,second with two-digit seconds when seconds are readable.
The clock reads 11,26
